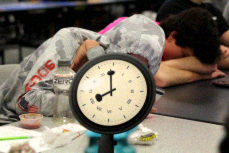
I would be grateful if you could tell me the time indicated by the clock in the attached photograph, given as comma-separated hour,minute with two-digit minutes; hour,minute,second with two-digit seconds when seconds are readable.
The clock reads 7,59
